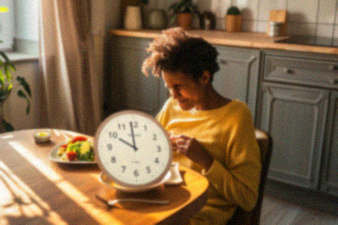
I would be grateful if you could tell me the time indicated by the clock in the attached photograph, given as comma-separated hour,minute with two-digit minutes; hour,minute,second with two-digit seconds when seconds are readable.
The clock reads 9,59
